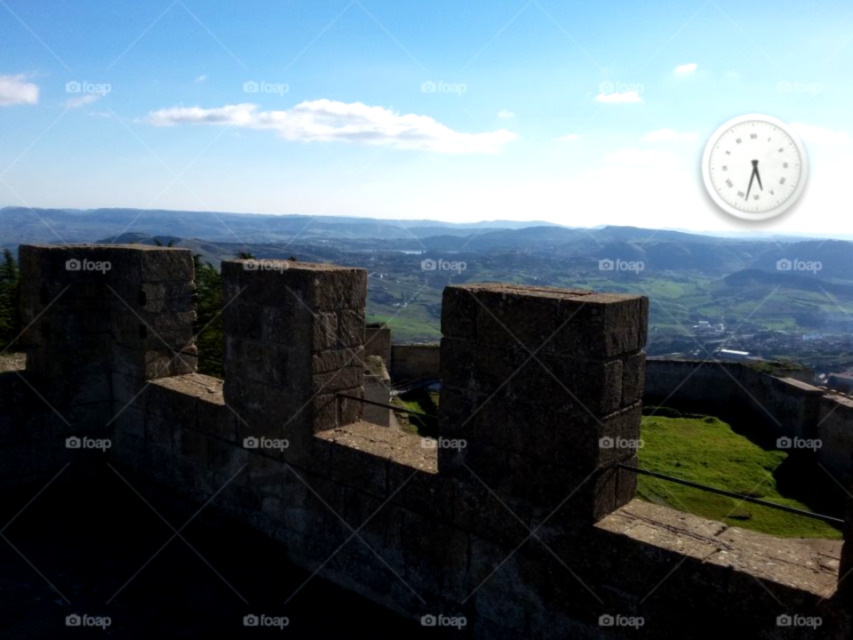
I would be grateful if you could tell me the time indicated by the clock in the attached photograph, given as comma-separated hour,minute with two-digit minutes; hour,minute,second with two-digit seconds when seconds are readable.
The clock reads 5,33
